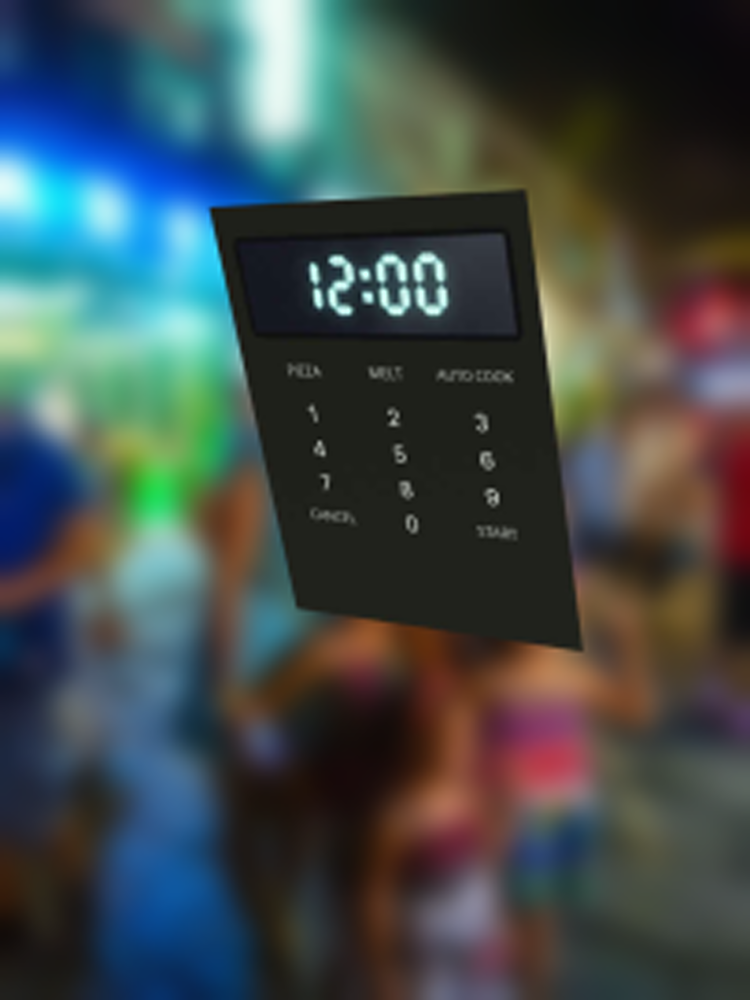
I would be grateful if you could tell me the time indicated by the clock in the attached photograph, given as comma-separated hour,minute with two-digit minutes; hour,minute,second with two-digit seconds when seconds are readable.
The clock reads 12,00
